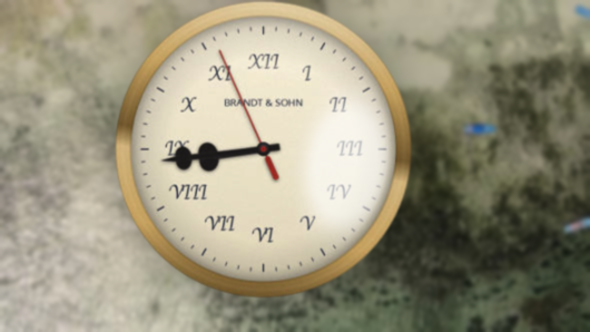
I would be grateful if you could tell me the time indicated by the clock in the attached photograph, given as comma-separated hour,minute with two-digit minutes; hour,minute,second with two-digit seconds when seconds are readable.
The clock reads 8,43,56
